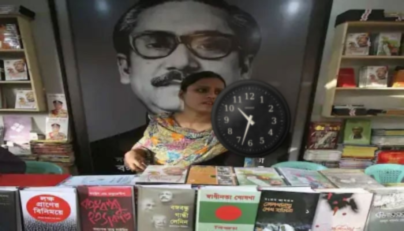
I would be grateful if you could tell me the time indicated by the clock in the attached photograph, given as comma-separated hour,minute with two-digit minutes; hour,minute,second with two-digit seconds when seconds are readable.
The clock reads 10,33
